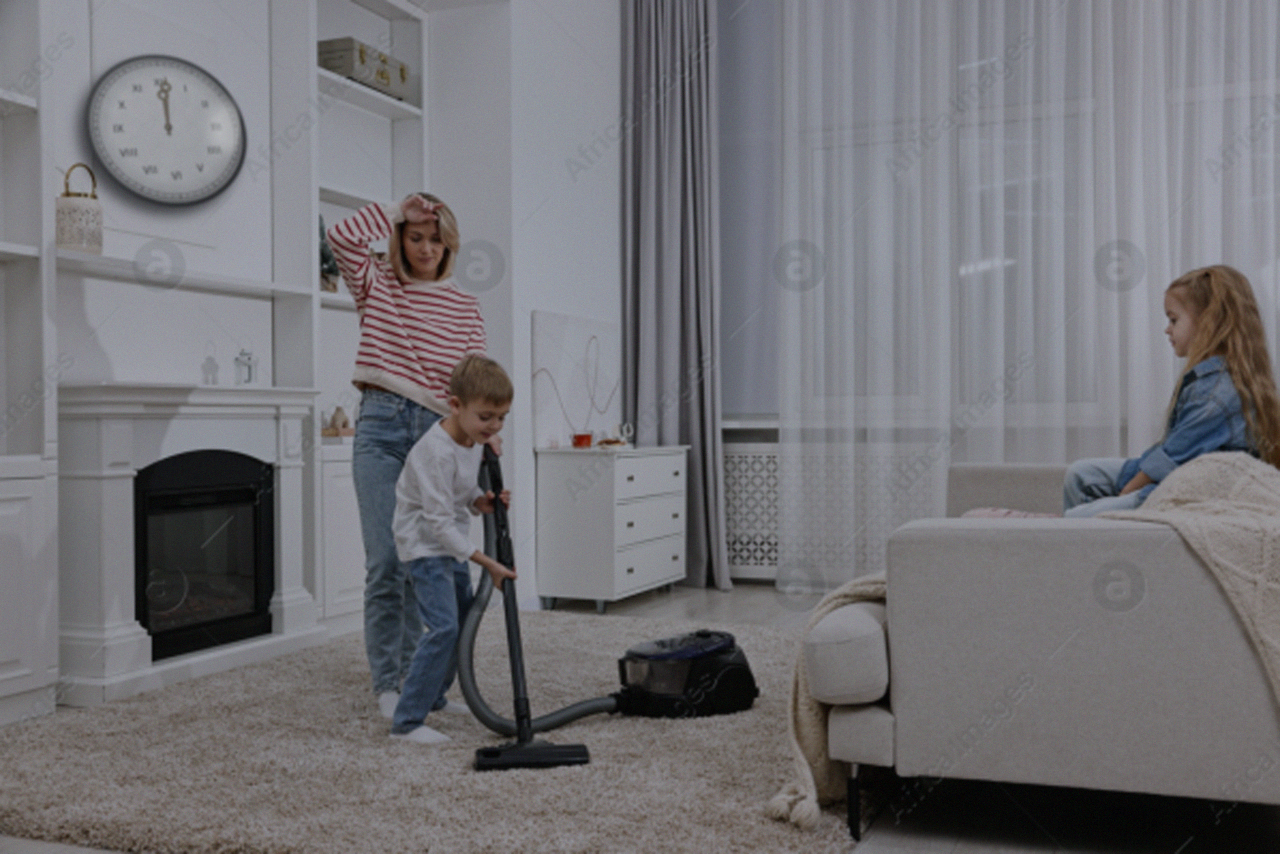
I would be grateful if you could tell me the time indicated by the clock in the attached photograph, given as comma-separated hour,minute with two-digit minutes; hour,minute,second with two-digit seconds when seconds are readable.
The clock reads 12,01
